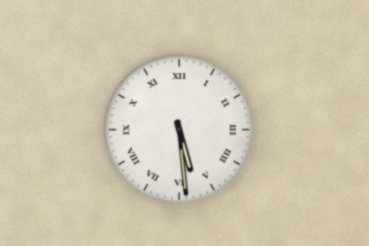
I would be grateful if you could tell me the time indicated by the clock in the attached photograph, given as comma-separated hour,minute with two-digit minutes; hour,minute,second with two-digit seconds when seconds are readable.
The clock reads 5,29
